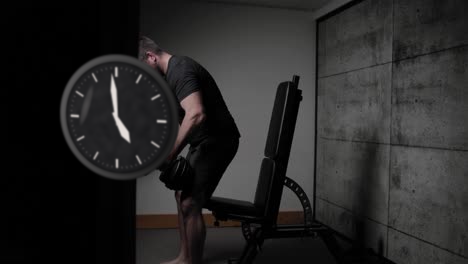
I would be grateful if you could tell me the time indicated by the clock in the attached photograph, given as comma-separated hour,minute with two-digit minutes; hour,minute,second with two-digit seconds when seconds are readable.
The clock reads 4,59
